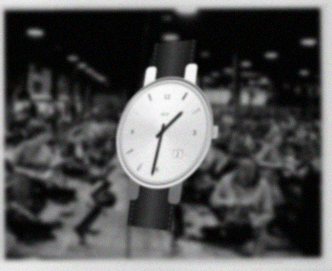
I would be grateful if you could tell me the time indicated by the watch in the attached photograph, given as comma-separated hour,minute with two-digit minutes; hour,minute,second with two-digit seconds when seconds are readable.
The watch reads 1,31
